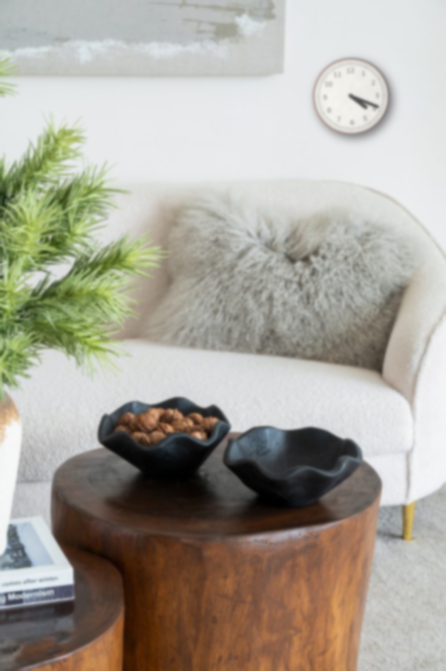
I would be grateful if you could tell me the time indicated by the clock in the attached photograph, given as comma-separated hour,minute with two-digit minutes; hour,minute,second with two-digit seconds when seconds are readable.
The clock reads 4,19
